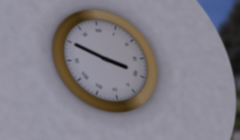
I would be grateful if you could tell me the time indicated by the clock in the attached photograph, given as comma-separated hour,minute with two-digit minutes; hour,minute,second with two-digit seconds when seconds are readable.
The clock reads 3,50
